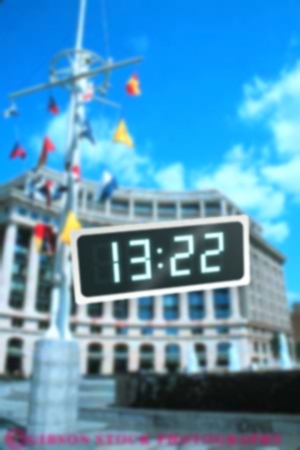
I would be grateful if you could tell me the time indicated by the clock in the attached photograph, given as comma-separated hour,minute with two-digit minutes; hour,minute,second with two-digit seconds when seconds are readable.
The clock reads 13,22
